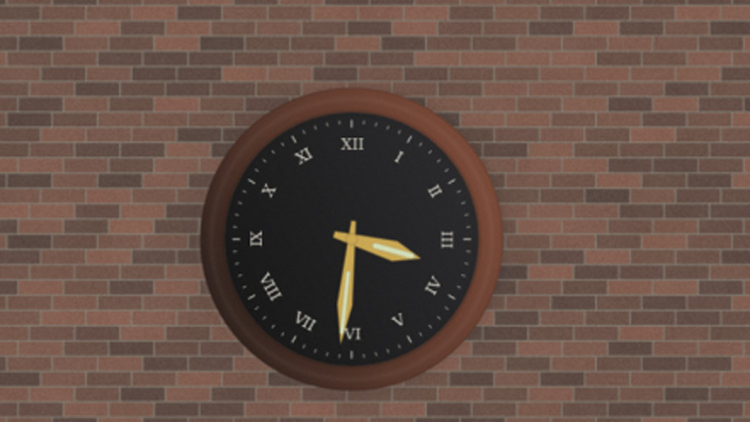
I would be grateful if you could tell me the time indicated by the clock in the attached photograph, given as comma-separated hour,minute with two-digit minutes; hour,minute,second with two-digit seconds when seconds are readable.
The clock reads 3,31
